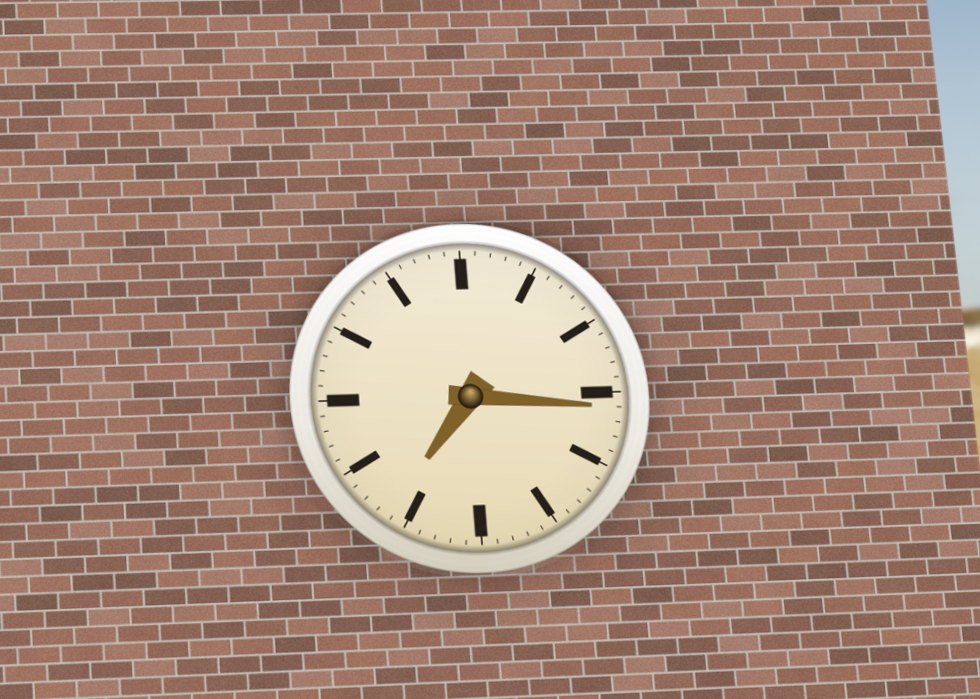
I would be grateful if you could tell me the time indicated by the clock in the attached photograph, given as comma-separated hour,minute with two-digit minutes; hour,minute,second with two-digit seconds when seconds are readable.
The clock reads 7,16
